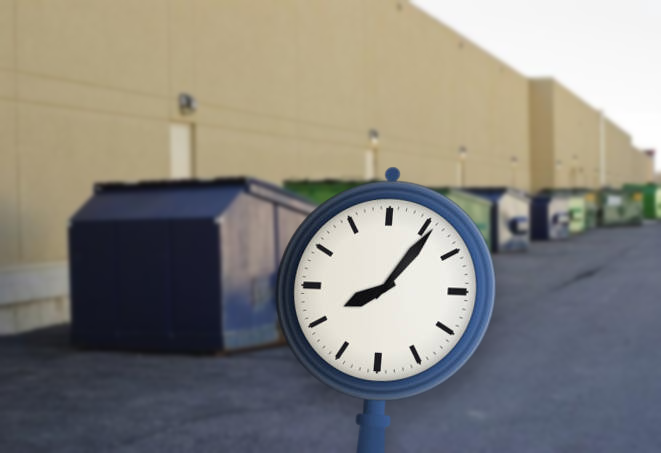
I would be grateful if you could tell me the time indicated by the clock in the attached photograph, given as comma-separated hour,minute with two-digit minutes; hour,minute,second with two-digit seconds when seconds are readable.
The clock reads 8,06
